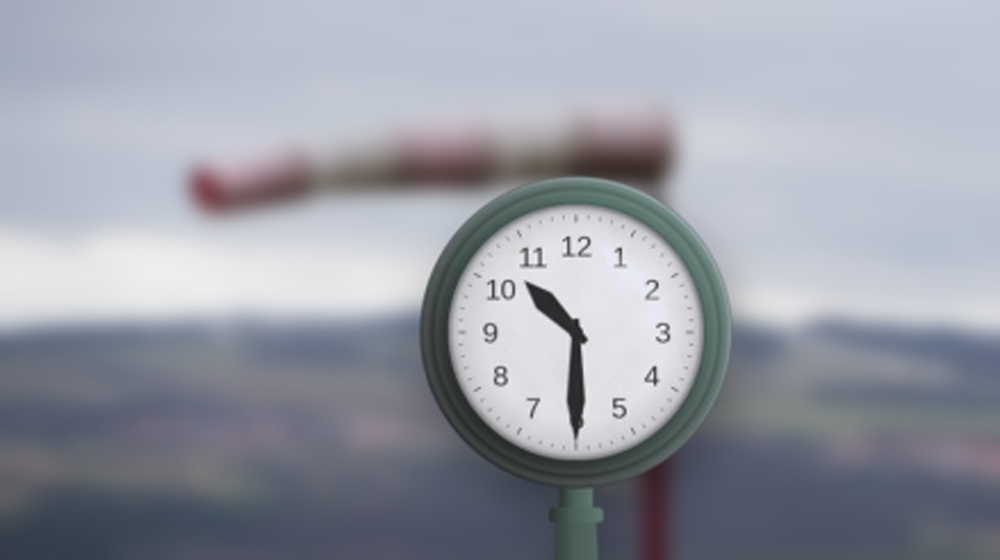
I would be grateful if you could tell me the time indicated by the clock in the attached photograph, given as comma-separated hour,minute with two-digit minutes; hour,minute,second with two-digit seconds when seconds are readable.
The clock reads 10,30
